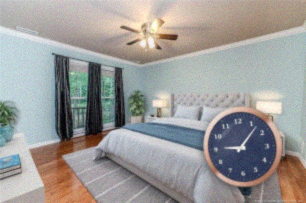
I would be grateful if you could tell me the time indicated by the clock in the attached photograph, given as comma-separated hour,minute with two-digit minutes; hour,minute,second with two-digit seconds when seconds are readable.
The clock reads 9,07
